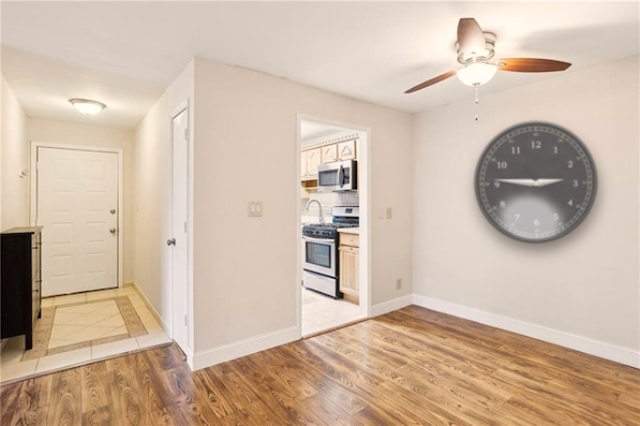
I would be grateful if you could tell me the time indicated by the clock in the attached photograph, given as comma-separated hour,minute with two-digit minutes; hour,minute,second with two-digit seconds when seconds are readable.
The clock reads 2,46
